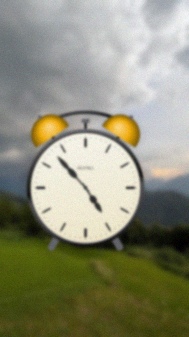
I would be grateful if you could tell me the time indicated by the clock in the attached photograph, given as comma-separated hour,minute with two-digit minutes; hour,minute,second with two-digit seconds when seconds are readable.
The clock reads 4,53
